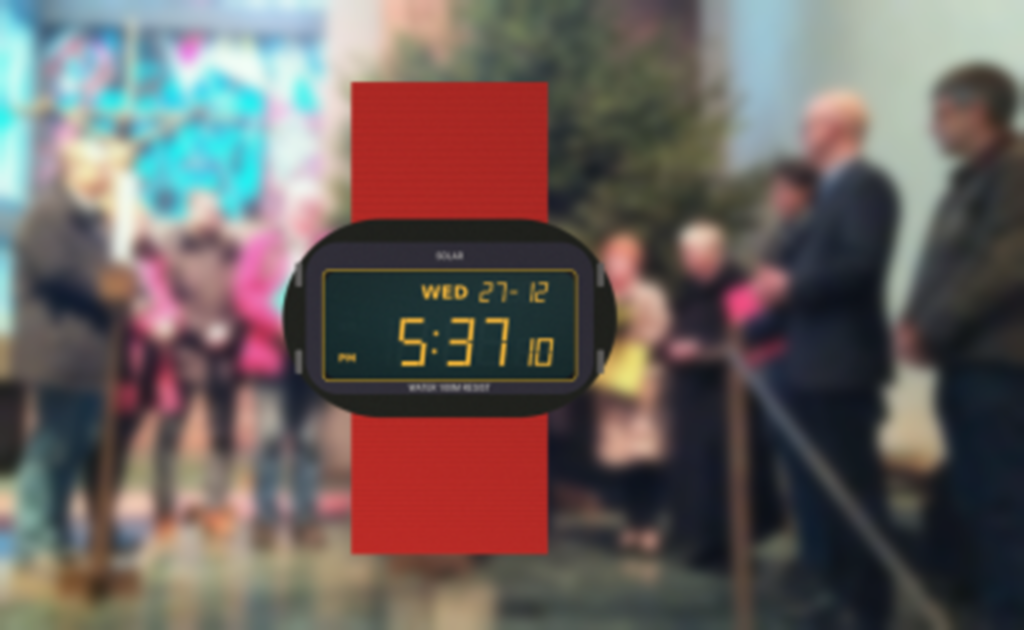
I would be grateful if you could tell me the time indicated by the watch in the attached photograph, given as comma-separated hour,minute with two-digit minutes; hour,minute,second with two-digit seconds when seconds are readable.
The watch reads 5,37,10
